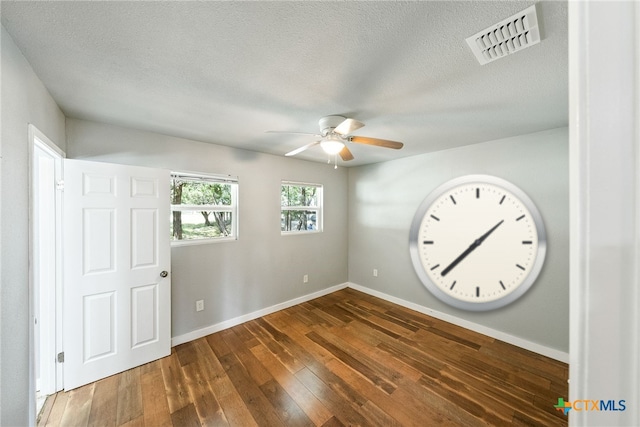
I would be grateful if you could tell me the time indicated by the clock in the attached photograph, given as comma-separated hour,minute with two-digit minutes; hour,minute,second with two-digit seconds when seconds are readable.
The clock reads 1,38
